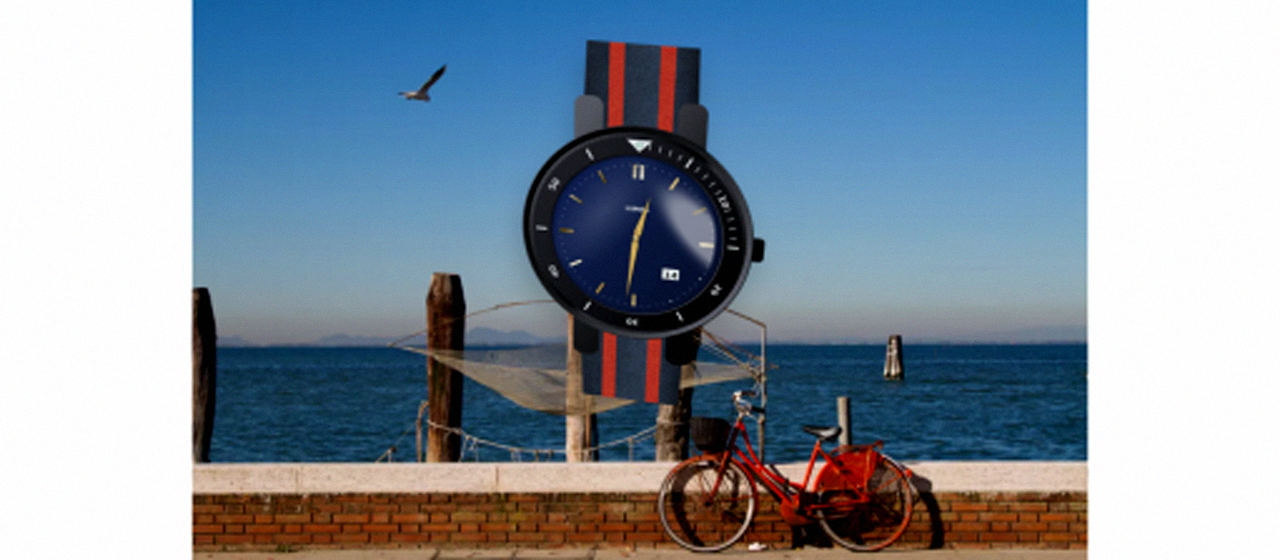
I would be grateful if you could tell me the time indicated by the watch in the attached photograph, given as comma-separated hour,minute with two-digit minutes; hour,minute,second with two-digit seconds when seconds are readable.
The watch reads 12,31
